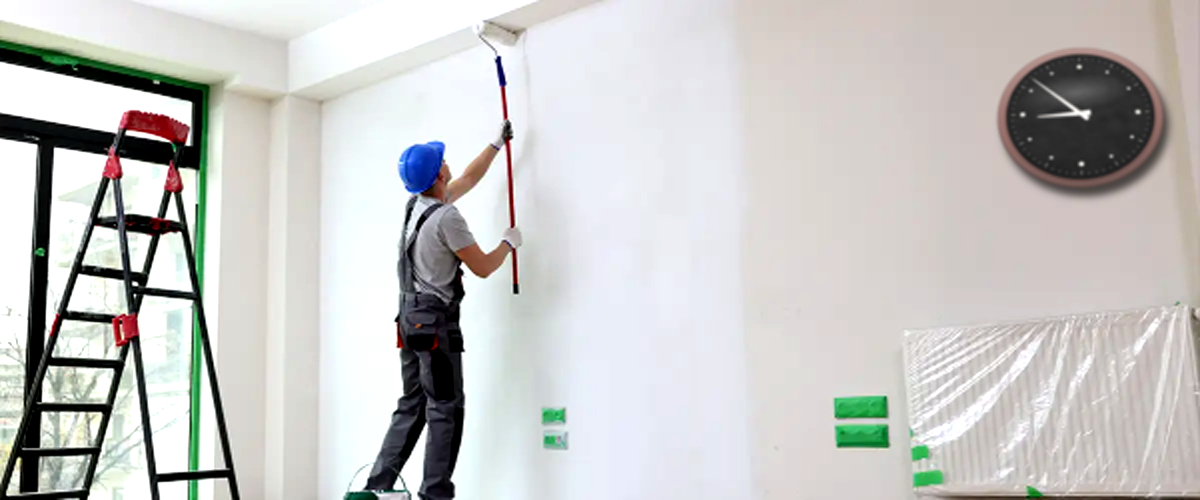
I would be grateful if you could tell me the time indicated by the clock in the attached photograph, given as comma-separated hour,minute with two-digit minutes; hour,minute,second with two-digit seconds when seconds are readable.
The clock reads 8,52
